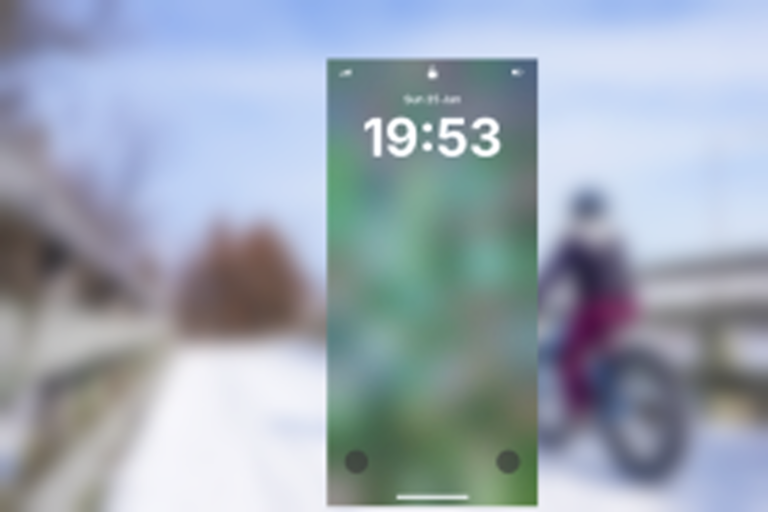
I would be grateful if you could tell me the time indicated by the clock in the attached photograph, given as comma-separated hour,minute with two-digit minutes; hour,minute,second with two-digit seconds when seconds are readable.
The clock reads 19,53
